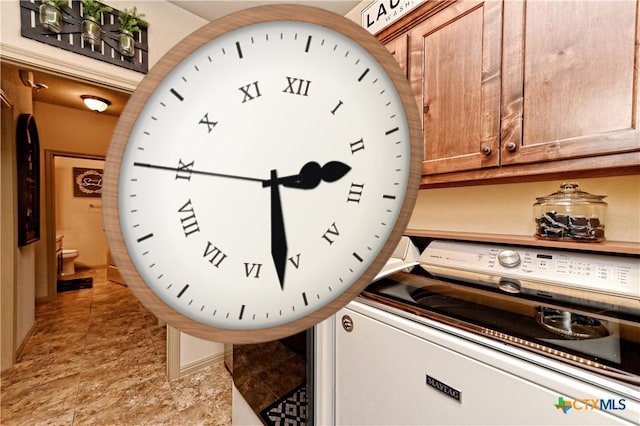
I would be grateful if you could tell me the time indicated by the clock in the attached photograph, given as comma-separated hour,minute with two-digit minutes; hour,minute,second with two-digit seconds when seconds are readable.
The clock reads 2,26,45
